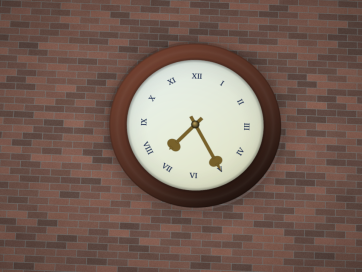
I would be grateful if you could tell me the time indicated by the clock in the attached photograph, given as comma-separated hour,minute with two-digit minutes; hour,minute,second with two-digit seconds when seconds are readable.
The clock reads 7,25
